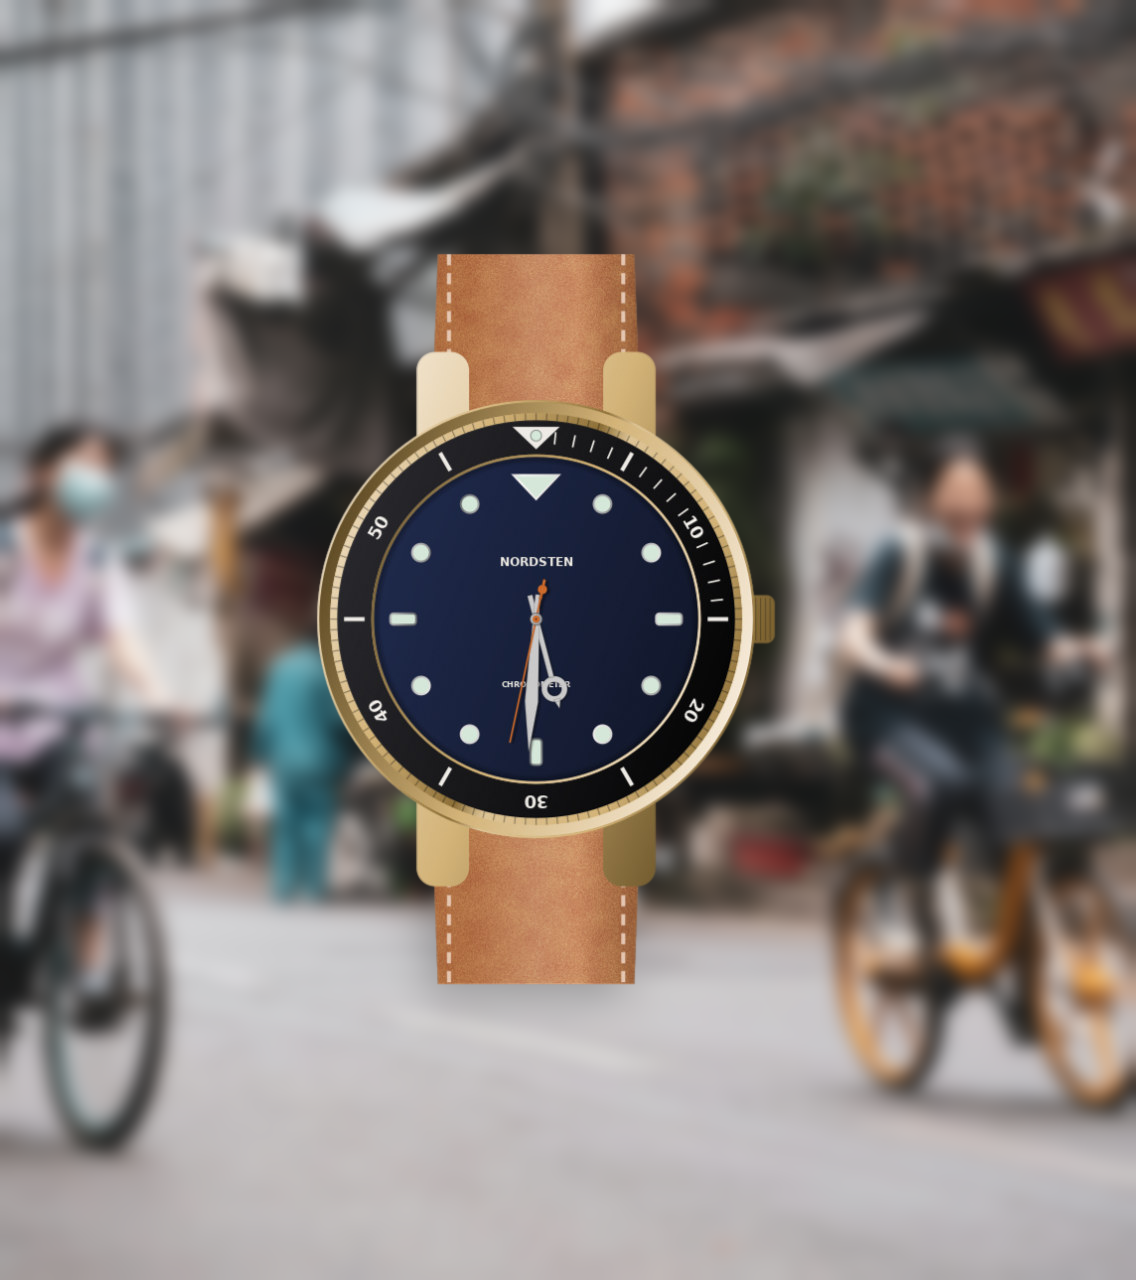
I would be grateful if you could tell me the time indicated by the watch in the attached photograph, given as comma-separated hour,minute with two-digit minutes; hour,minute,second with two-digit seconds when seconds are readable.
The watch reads 5,30,32
